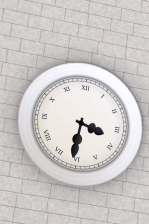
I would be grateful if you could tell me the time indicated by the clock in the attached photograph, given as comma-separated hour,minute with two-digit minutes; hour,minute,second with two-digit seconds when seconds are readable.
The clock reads 3,31
